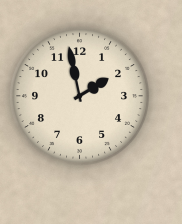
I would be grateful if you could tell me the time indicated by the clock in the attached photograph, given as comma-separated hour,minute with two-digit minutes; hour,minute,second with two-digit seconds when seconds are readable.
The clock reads 1,58
